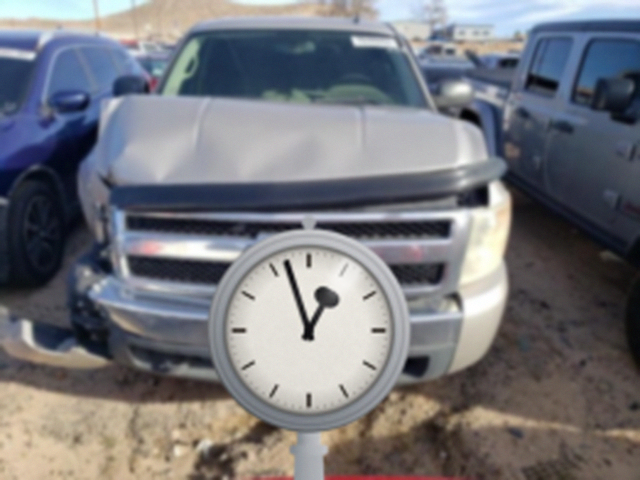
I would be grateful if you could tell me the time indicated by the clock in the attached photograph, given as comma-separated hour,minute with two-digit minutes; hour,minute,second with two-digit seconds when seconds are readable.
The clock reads 12,57
